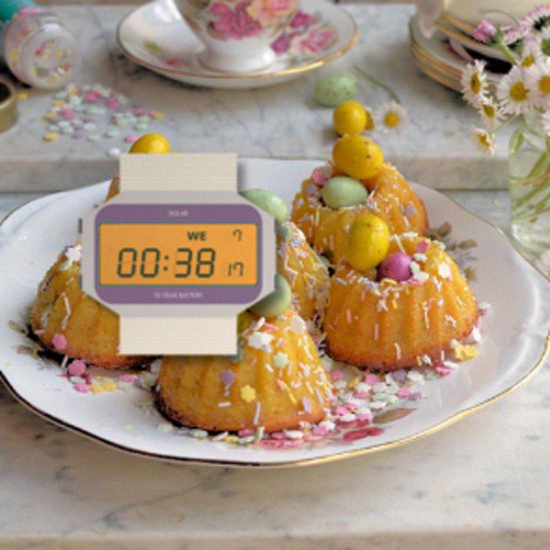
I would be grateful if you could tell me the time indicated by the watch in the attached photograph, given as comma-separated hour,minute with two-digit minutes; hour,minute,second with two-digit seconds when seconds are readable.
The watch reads 0,38
